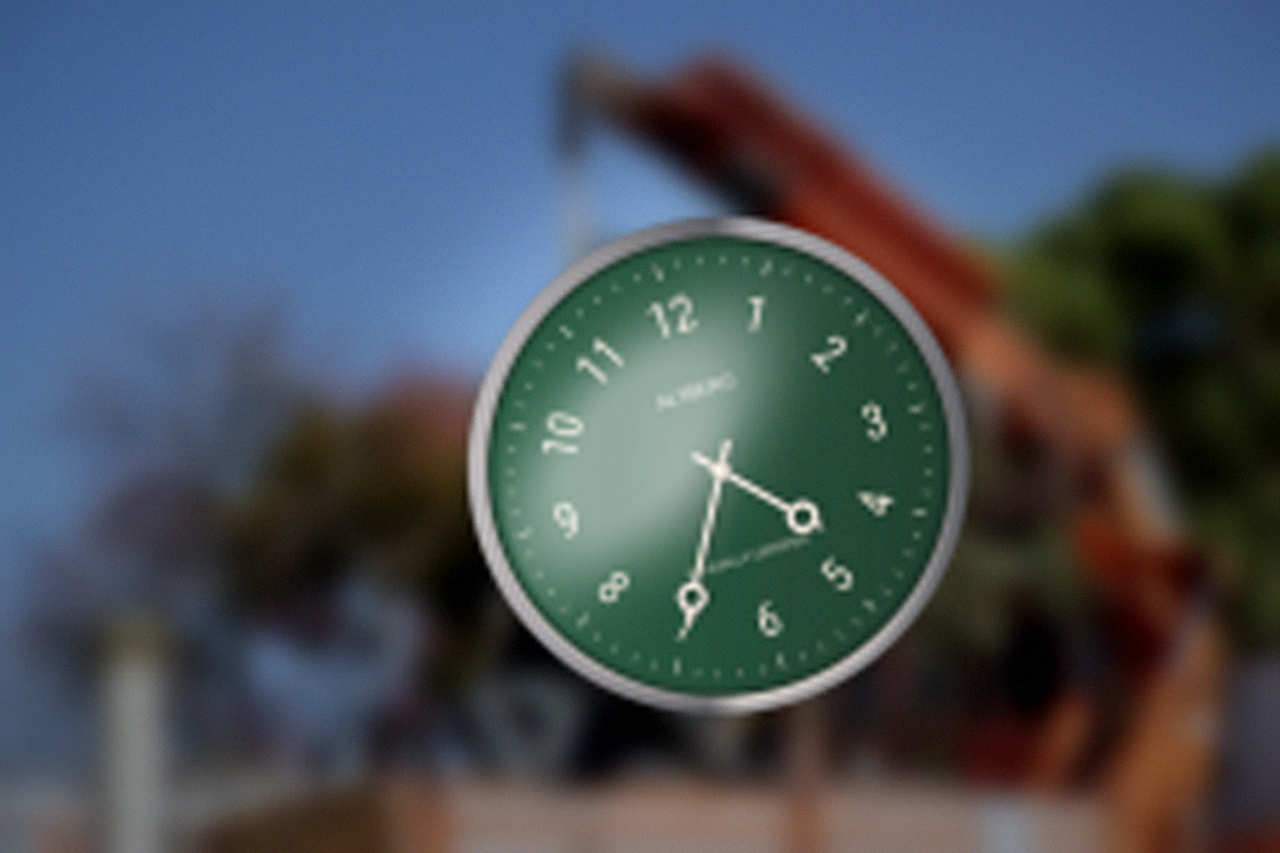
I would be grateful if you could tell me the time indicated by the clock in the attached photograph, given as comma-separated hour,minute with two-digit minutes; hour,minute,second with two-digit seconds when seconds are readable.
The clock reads 4,35
